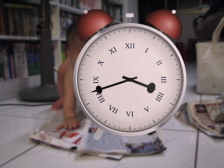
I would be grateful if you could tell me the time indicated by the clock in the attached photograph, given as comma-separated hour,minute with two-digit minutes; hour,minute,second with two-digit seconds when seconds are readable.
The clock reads 3,42
